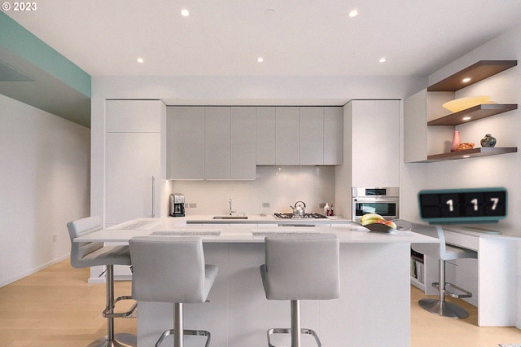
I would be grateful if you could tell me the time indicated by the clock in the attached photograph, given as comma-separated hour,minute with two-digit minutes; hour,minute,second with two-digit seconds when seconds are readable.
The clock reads 1,17
